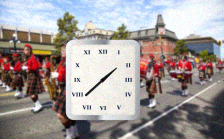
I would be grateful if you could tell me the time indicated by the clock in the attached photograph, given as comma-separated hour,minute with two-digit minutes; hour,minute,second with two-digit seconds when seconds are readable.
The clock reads 1,38
